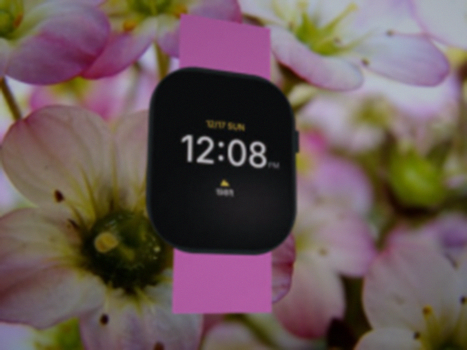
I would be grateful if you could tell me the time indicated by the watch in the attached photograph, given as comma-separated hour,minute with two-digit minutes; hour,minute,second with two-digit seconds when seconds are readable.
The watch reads 12,08
